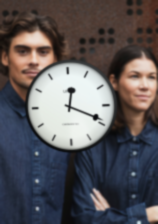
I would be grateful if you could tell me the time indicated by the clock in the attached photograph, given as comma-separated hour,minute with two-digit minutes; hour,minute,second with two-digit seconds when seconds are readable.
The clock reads 12,19
